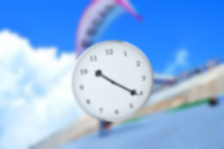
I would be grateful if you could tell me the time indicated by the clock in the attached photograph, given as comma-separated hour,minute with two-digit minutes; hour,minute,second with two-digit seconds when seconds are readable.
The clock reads 10,21
